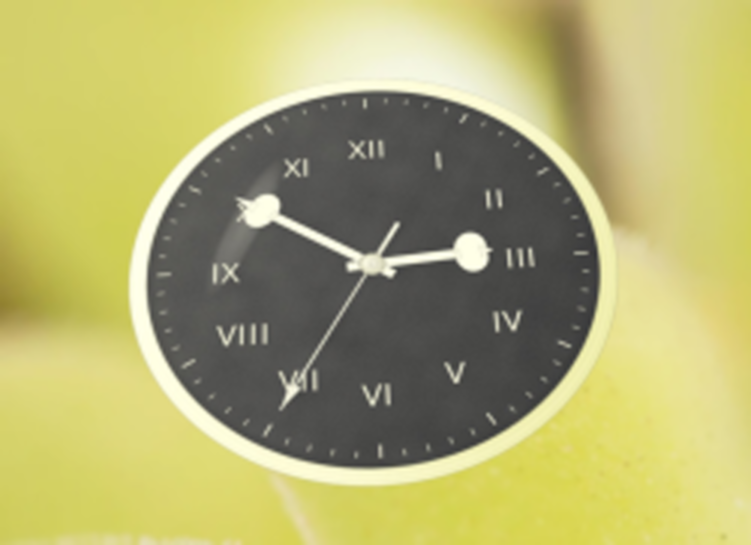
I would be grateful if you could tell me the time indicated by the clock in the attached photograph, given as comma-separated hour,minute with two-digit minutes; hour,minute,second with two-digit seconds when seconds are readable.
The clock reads 2,50,35
